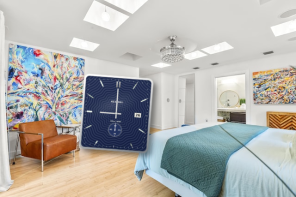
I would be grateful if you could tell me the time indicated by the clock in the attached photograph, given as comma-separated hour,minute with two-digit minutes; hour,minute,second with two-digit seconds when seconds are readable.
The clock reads 9,00
